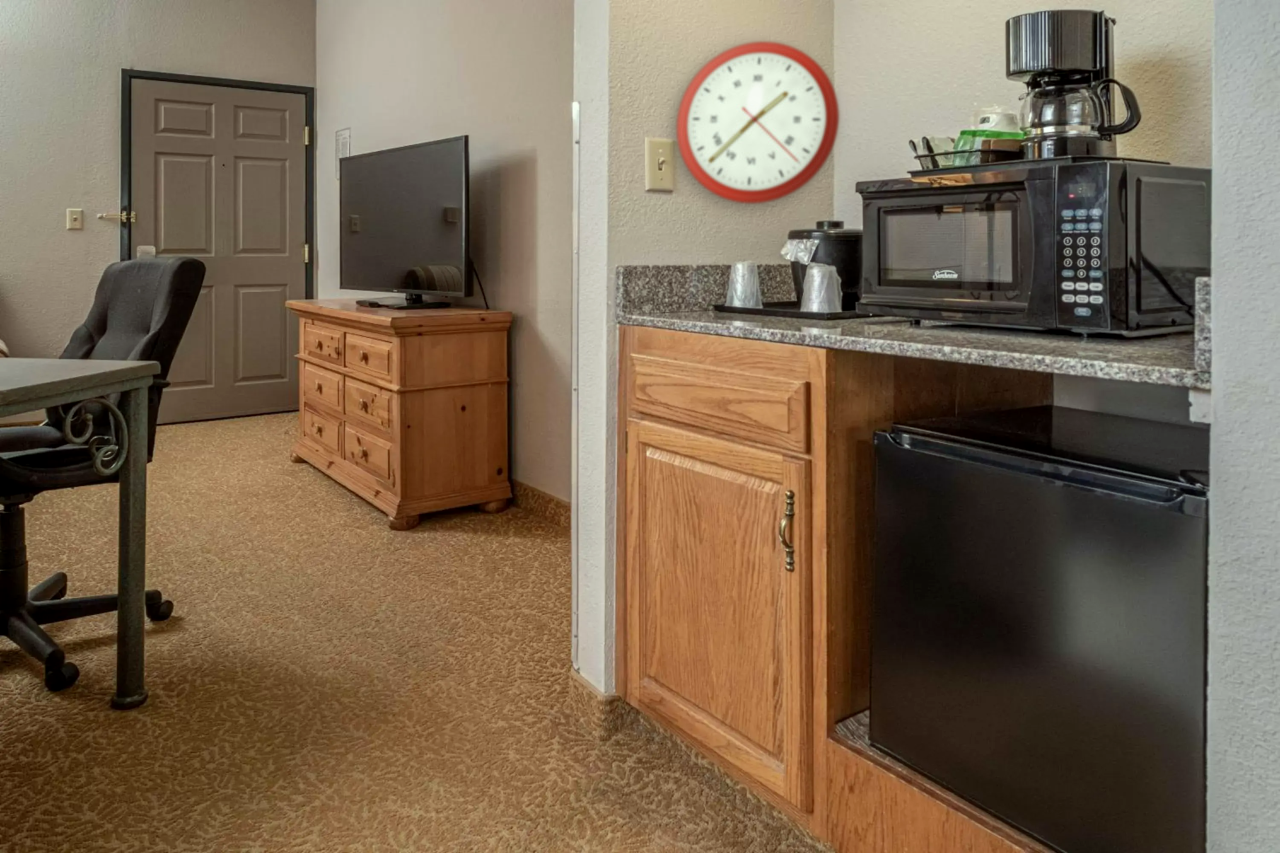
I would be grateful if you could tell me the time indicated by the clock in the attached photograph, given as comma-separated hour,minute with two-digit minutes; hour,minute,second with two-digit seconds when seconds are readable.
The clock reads 1,37,22
